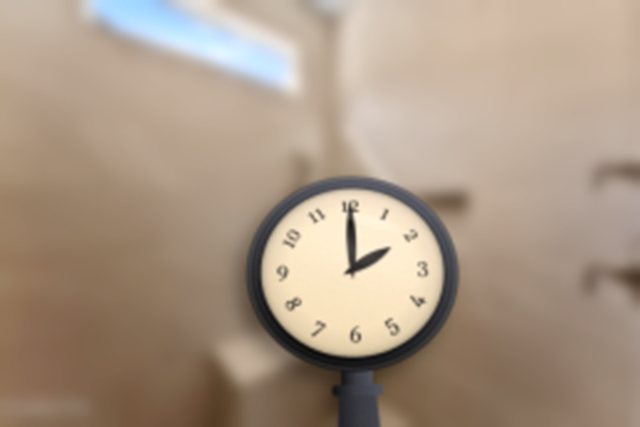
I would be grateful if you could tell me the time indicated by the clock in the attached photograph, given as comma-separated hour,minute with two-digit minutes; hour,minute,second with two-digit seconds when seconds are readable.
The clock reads 2,00
